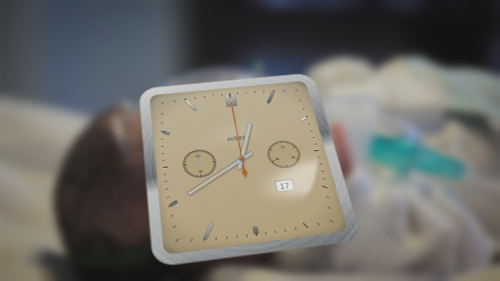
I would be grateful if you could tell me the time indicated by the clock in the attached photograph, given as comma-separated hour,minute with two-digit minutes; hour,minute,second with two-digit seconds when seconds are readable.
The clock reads 12,40
